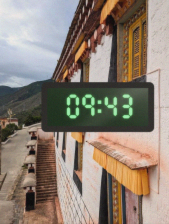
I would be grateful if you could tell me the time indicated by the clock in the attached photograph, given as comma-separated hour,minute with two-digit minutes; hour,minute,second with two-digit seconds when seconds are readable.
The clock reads 9,43
